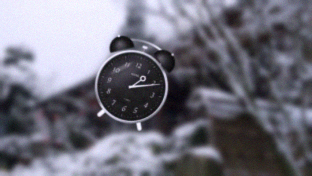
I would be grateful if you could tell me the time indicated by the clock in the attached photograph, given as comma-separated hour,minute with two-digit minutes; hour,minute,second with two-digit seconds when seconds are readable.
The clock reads 1,11
